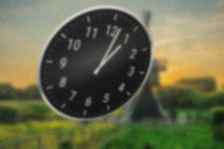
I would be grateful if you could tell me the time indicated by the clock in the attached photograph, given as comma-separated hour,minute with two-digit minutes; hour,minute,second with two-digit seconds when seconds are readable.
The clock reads 1,02
